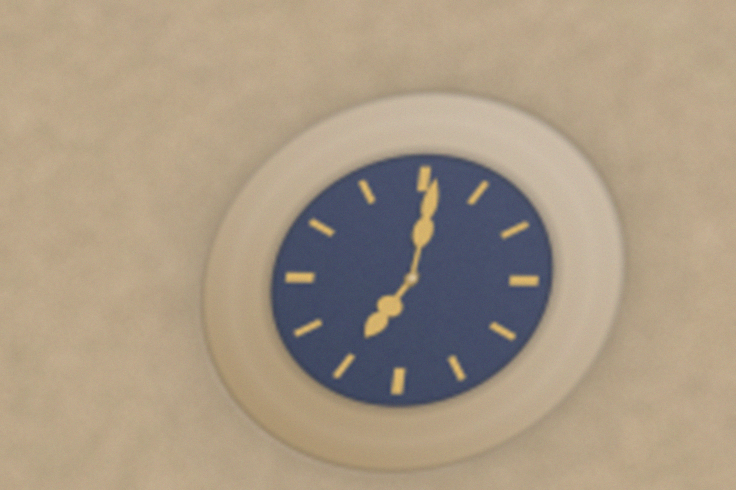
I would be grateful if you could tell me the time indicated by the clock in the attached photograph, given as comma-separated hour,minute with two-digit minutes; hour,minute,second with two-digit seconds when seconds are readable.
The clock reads 7,01
